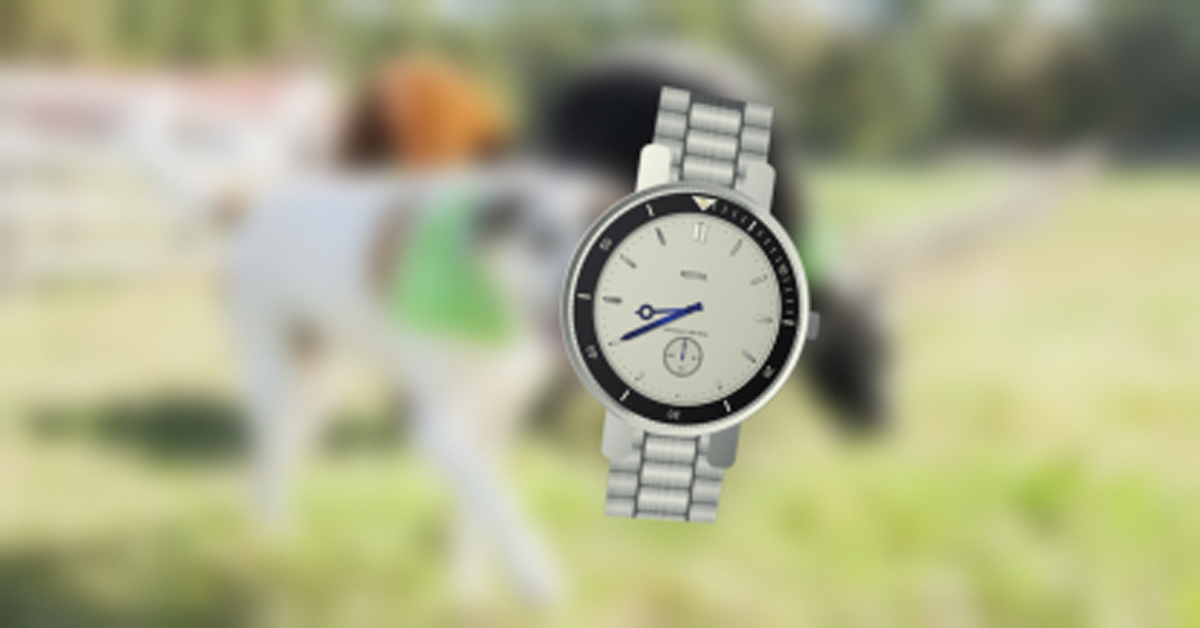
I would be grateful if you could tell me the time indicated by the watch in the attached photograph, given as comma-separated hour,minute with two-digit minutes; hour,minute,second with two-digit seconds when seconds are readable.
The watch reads 8,40
